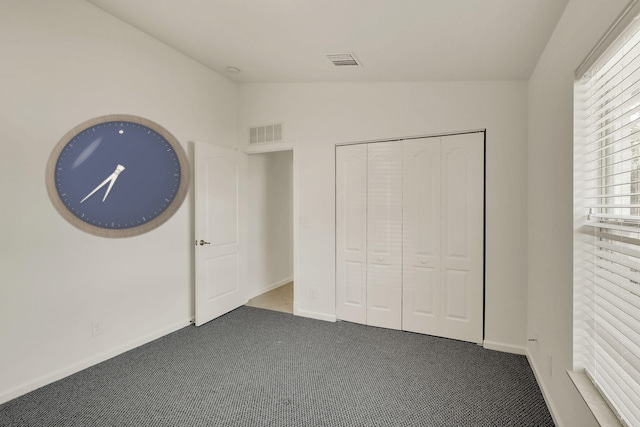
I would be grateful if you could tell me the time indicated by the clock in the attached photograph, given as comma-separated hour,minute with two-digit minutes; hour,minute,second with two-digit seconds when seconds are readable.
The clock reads 6,37
